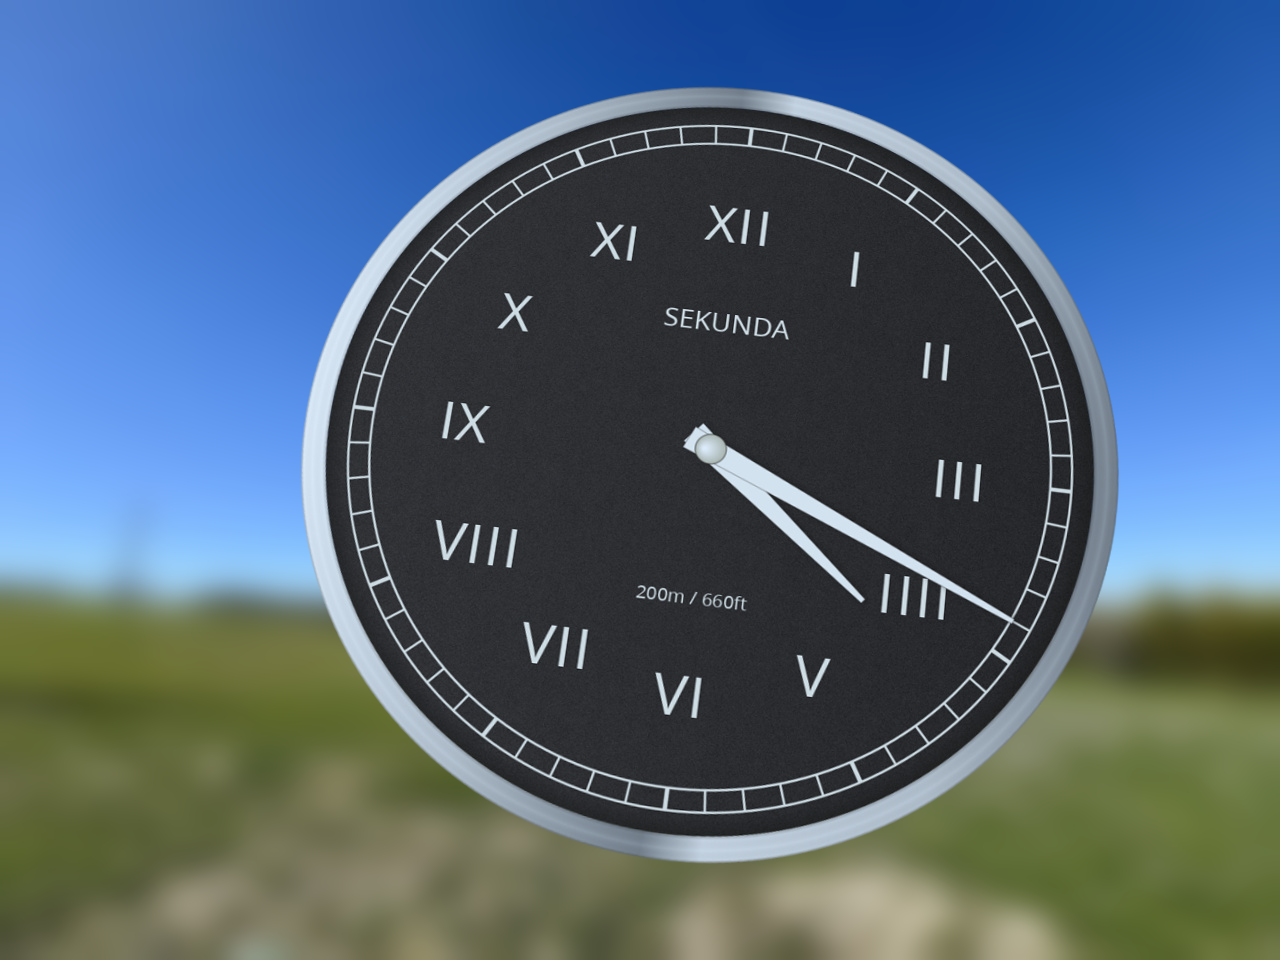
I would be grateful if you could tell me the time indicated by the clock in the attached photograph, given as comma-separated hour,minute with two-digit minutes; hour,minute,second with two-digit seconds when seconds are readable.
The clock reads 4,19
